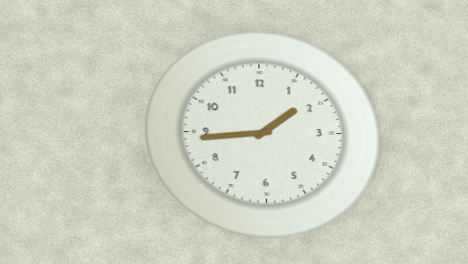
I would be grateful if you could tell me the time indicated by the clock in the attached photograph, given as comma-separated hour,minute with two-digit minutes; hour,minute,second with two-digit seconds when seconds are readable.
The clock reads 1,44
